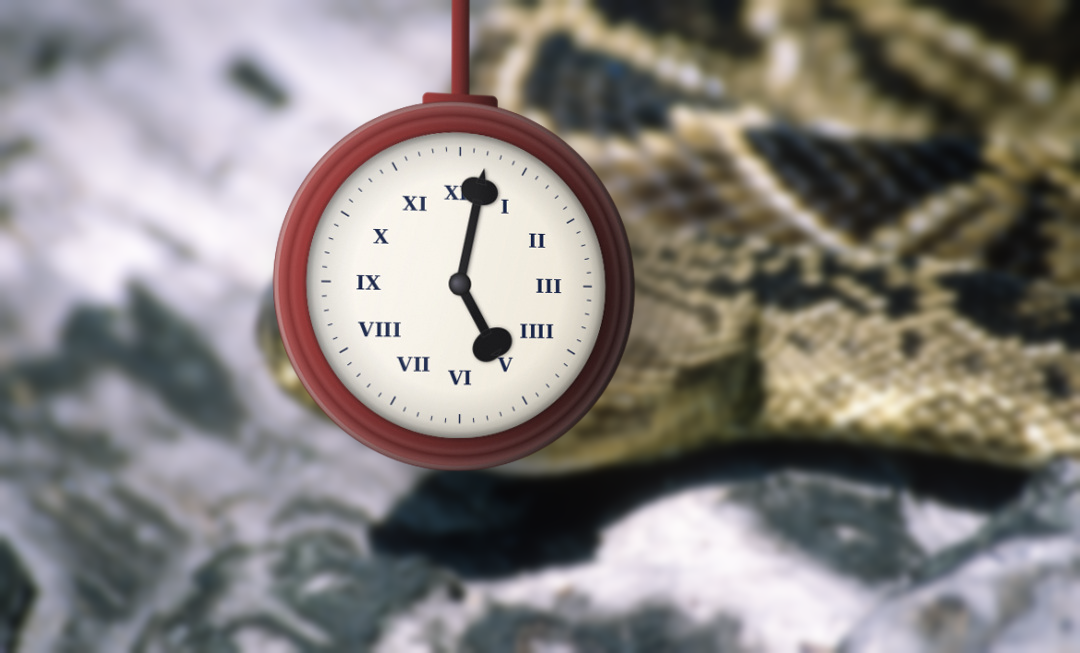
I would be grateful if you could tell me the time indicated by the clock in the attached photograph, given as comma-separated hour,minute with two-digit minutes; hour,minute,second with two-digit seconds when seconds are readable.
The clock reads 5,02
